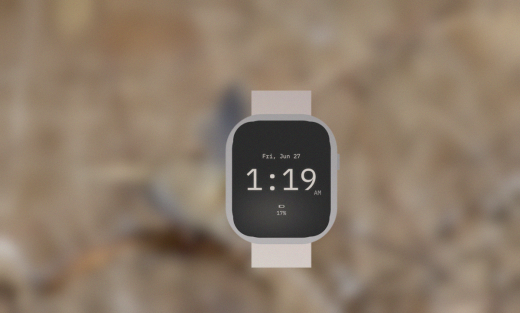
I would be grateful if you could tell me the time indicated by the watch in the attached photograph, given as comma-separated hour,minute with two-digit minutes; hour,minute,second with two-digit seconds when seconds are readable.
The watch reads 1,19
